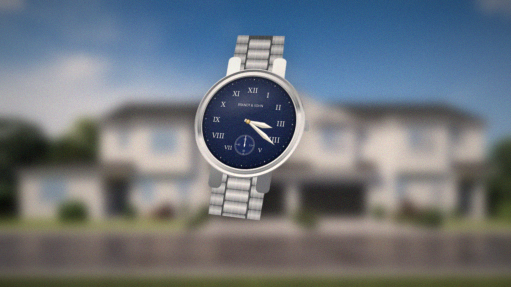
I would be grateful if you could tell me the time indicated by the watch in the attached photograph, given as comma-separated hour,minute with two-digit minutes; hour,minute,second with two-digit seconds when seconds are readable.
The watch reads 3,21
